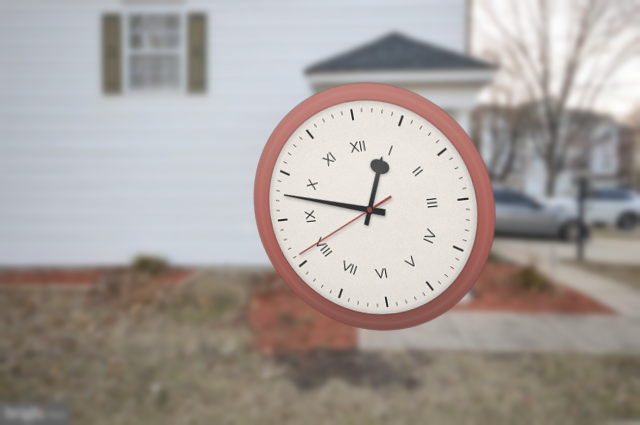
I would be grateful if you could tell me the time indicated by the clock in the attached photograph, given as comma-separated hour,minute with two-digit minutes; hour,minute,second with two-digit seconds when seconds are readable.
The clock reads 12,47,41
